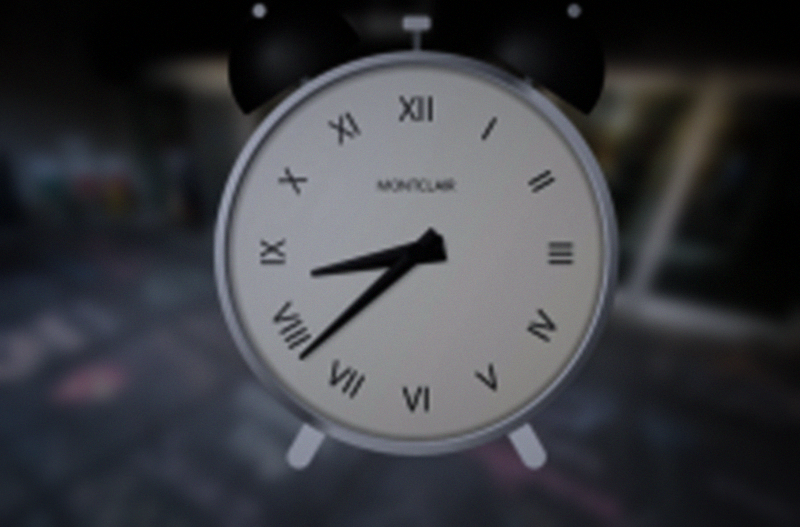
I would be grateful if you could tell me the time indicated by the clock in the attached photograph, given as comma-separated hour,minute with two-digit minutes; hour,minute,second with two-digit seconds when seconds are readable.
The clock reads 8,38
